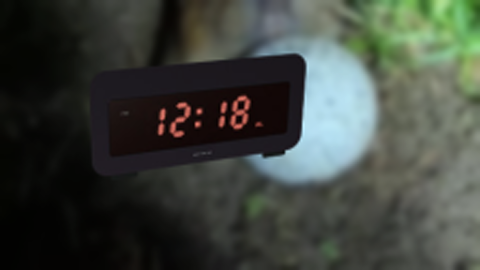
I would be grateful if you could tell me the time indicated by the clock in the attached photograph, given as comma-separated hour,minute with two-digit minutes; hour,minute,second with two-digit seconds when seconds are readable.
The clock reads 12,18
